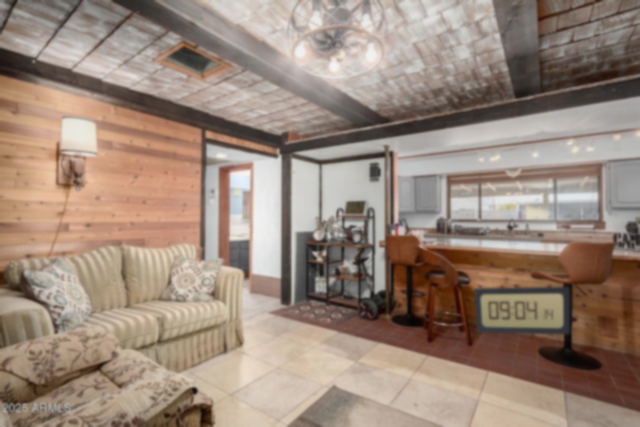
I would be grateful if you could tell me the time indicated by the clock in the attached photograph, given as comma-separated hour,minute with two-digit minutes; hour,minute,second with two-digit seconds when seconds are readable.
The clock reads 9,04
